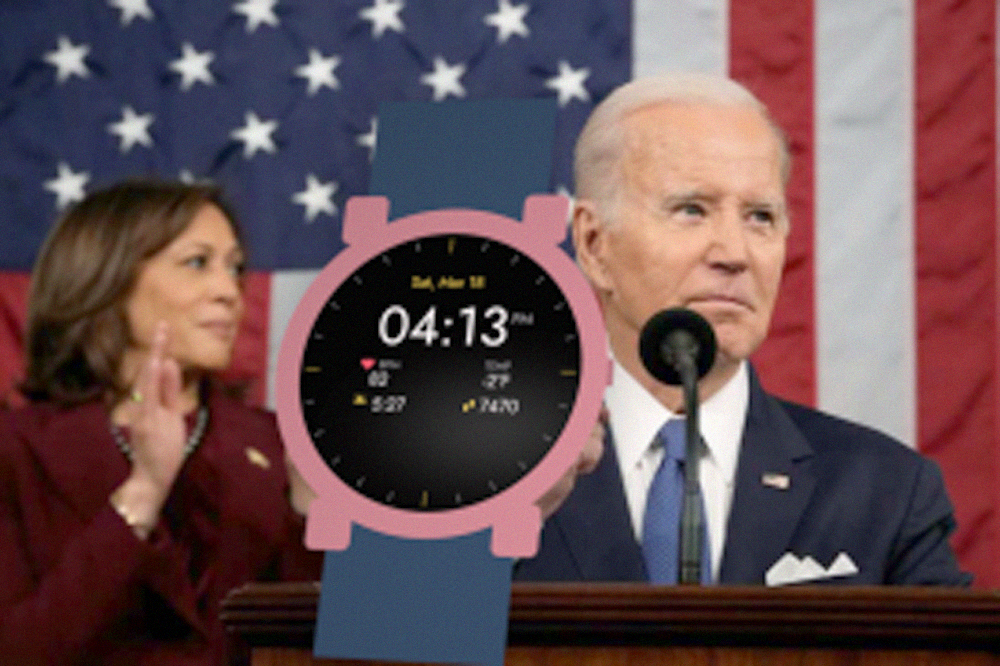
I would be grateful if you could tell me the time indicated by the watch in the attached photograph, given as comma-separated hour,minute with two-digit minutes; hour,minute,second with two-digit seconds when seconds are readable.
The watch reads 4,13
